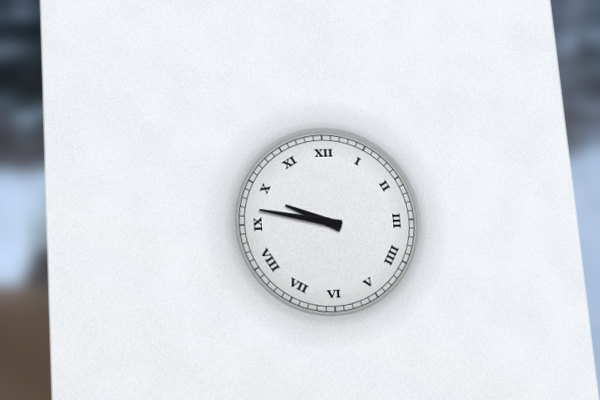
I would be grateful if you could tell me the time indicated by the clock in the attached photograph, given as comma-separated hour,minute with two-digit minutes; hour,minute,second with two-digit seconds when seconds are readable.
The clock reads 9,47
